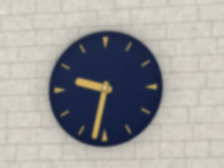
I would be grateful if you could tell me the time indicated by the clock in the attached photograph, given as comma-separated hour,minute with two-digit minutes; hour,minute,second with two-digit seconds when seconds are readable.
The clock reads 9,32
